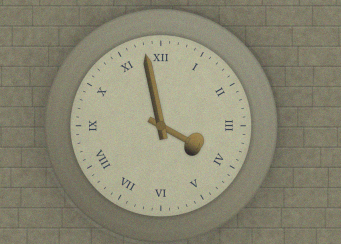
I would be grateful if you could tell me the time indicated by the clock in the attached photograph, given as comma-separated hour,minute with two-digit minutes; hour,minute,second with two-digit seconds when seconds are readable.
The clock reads 3,58
